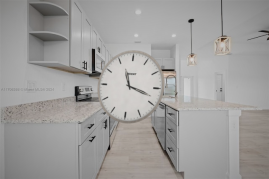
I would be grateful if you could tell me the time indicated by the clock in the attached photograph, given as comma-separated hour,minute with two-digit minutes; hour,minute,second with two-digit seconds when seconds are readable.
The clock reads 11,18
